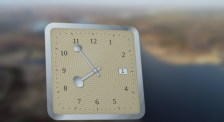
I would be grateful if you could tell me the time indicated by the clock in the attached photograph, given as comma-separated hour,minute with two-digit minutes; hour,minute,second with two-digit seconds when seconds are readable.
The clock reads 7,54
